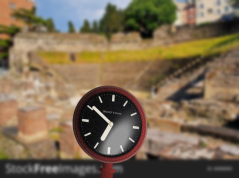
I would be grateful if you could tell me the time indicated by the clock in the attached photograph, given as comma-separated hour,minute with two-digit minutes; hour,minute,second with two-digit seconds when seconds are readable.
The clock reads 6,51
